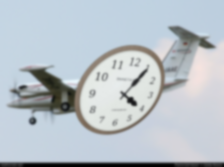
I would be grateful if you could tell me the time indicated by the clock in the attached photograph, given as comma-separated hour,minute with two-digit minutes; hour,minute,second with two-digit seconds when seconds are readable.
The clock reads 4,05
